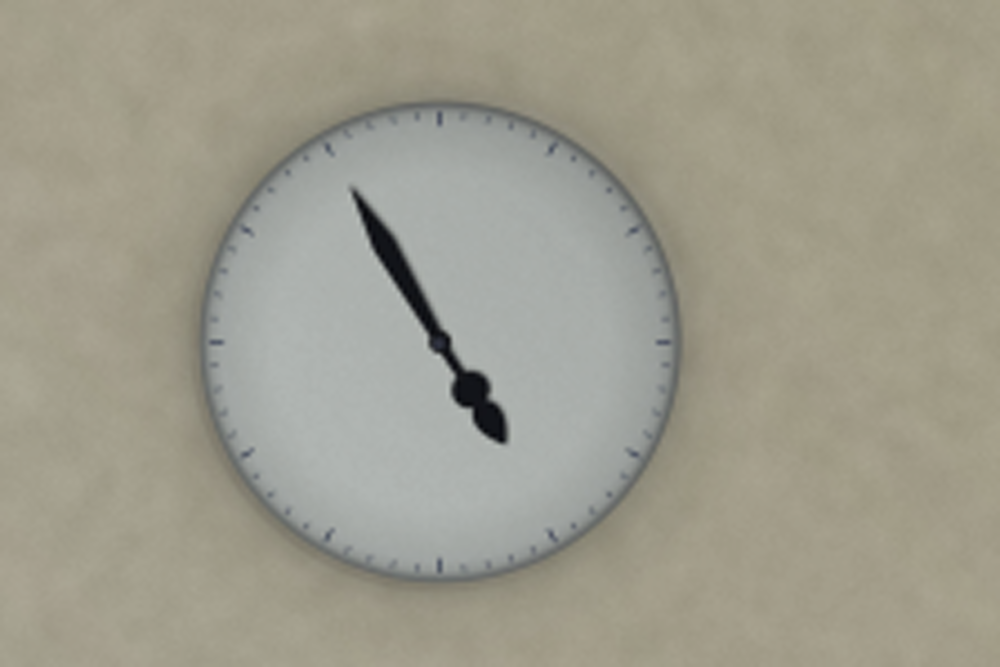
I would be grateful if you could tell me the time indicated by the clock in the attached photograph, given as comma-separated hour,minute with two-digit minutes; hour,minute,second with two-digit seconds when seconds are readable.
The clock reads 4,55
